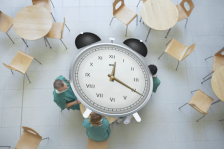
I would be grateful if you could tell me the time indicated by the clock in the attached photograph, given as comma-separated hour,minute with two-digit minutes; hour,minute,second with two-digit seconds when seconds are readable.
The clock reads 12,20
